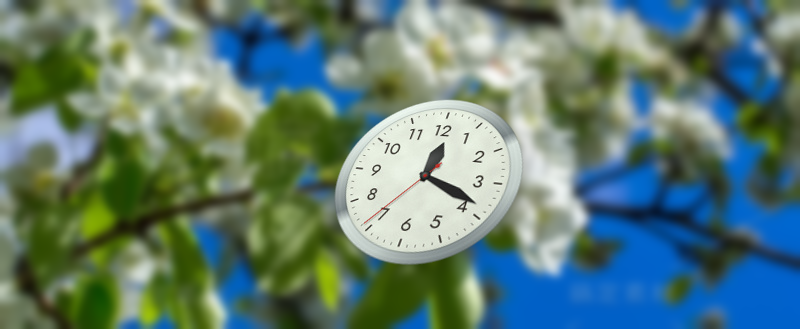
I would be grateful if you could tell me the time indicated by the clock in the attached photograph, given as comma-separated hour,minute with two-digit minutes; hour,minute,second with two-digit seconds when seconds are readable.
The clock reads 12,18,36
